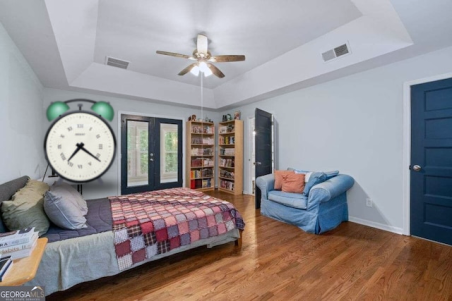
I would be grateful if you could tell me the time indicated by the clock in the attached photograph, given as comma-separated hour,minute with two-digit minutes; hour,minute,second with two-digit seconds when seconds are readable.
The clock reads 7,21
